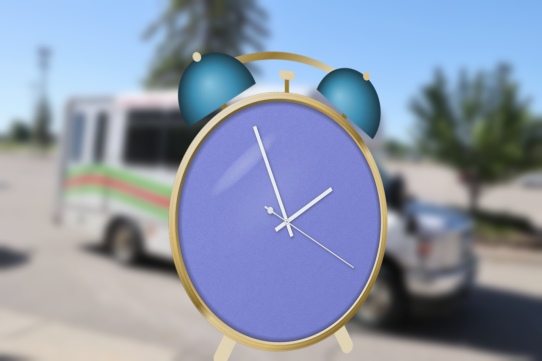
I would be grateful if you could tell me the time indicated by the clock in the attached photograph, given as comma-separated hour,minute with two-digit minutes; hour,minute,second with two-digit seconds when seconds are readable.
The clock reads 1,56,20
